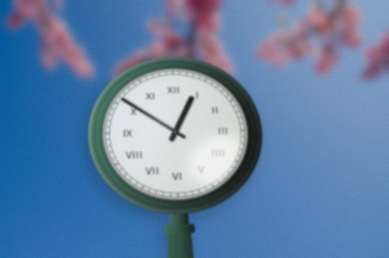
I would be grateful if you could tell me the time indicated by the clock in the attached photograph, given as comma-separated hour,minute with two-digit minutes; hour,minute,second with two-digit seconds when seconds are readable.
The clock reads 12,51
